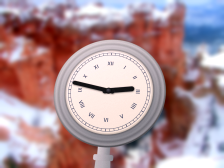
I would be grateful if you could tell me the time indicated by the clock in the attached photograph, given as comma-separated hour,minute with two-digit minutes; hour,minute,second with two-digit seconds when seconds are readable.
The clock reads 2,47
